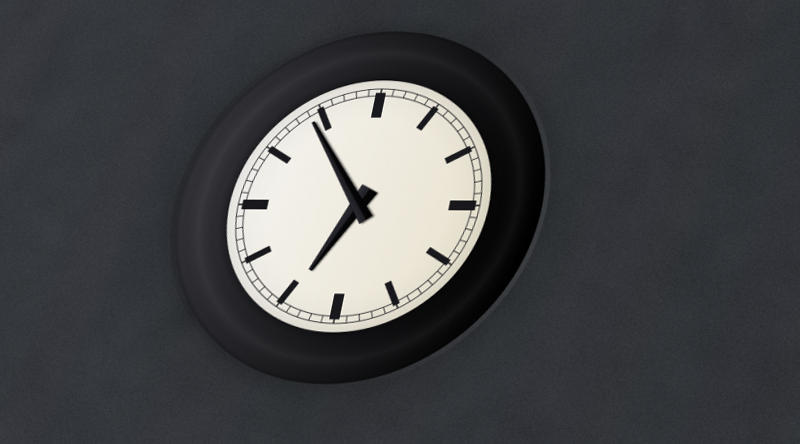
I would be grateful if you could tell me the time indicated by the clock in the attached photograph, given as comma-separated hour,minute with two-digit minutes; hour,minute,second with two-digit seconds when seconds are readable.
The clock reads 6,54
